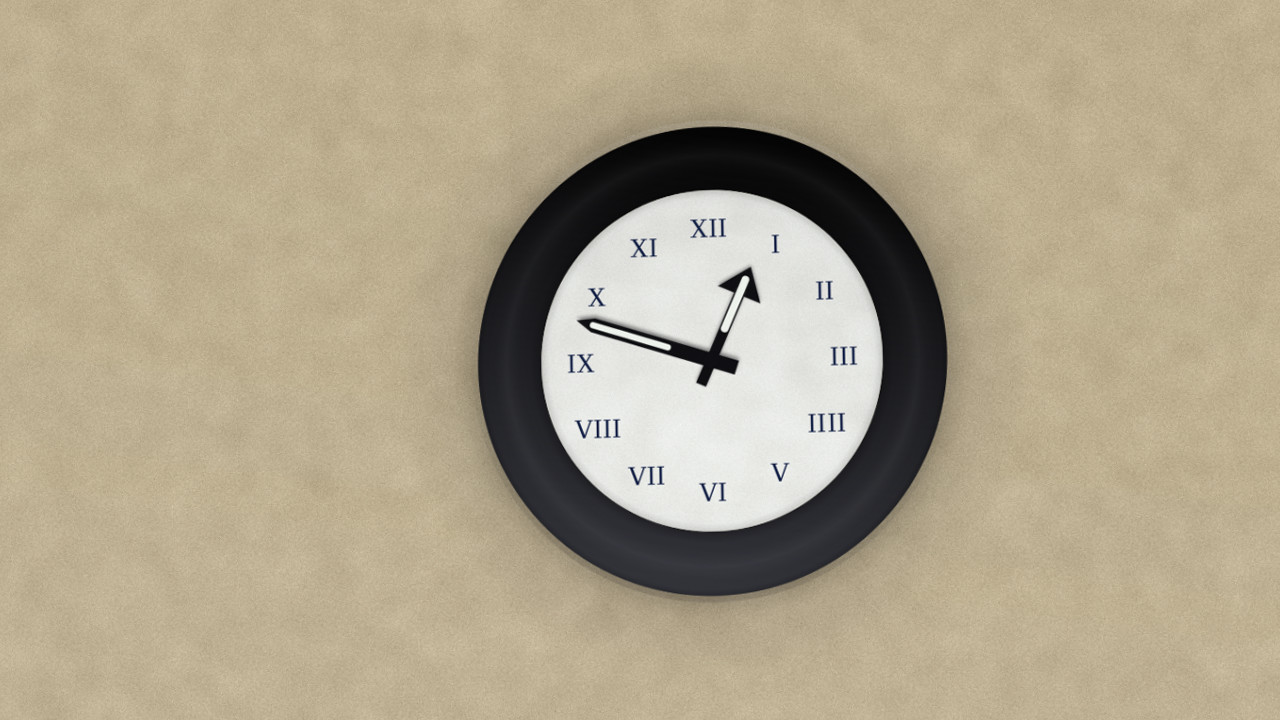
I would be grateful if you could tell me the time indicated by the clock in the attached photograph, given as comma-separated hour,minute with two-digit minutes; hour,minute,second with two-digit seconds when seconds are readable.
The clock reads 12,48
